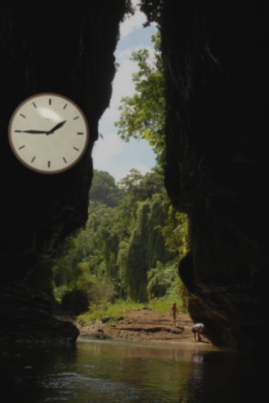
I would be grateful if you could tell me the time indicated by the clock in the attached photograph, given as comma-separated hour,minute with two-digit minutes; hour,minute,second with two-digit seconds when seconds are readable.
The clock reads 1,45
